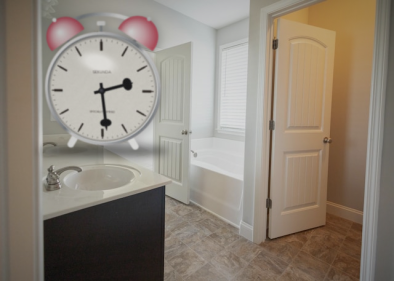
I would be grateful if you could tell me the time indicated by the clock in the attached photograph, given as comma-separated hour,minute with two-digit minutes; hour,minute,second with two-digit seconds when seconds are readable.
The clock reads 2,29
